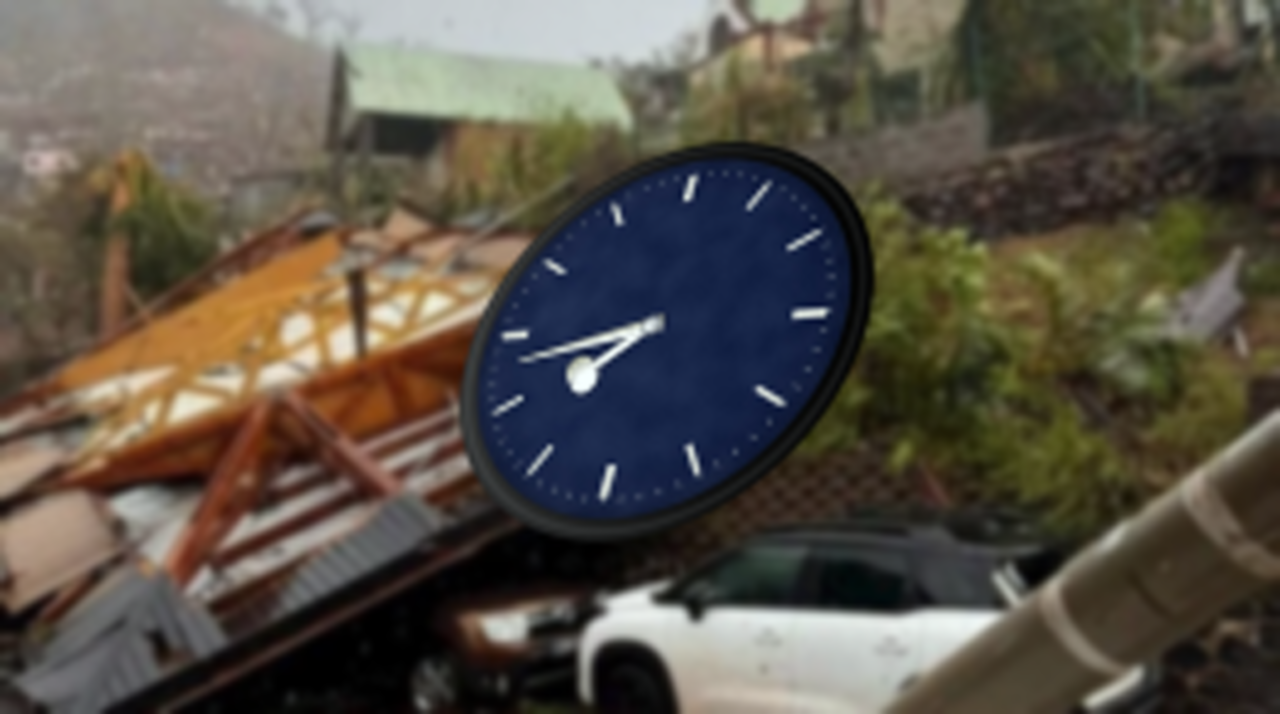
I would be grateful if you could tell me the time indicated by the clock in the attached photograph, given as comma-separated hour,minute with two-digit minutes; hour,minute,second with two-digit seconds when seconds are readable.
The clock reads 7,43
